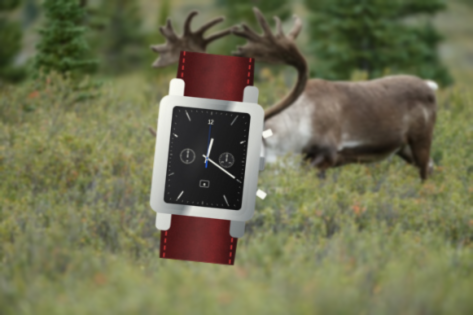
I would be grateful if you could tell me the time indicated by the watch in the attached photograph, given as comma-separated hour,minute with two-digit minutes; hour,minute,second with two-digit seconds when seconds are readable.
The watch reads 12,20
